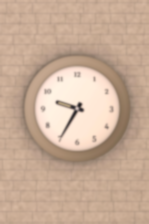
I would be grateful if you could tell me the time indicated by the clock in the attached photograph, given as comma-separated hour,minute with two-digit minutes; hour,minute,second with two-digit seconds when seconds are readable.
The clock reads 9,35
